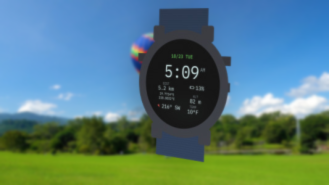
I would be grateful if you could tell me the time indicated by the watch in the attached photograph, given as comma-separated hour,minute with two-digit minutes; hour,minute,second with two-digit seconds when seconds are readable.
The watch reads 5,09
